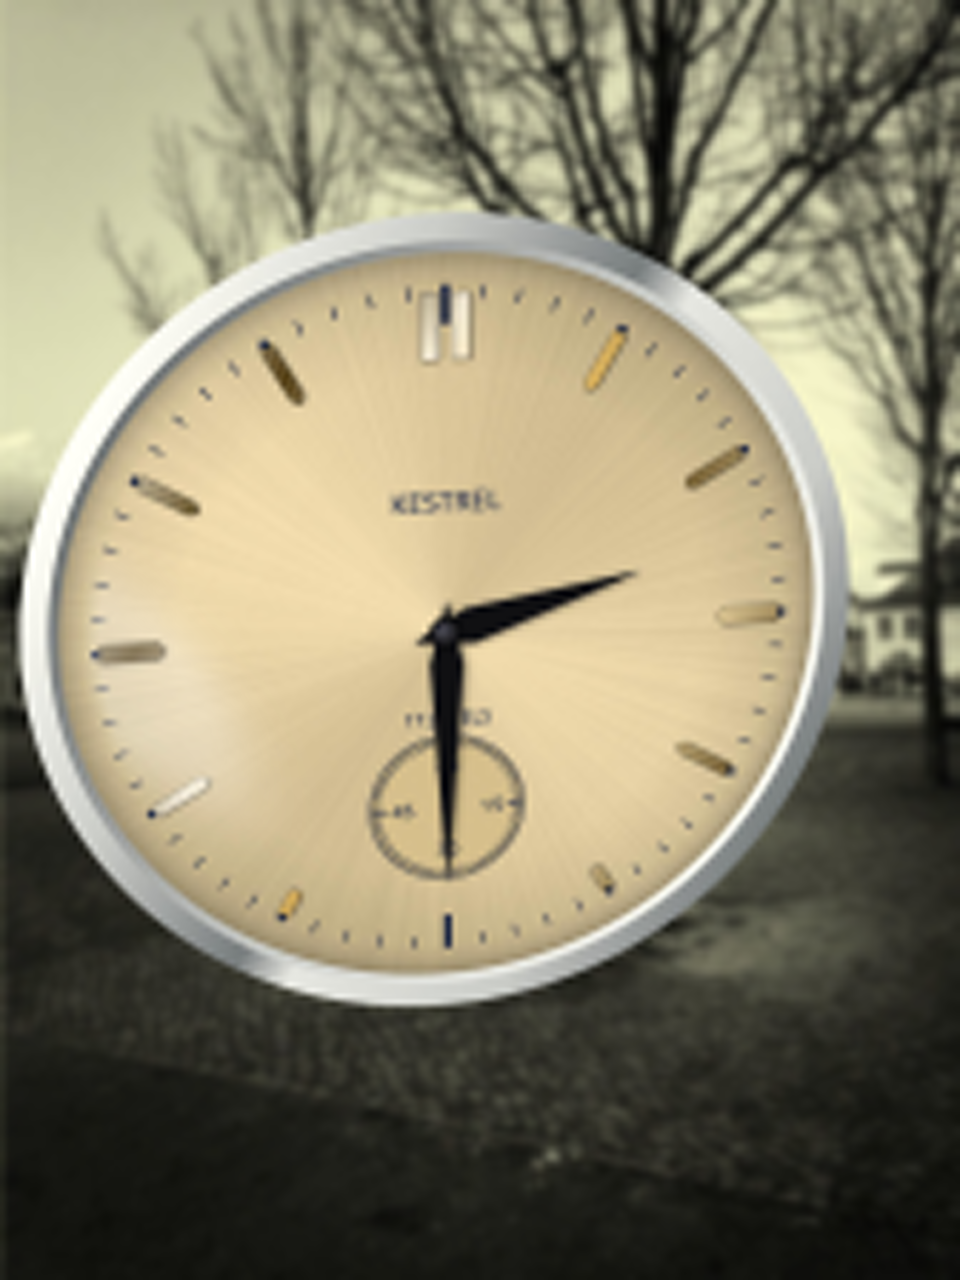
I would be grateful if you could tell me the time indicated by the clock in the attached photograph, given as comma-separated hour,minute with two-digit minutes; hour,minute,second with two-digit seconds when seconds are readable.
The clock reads 2,30
